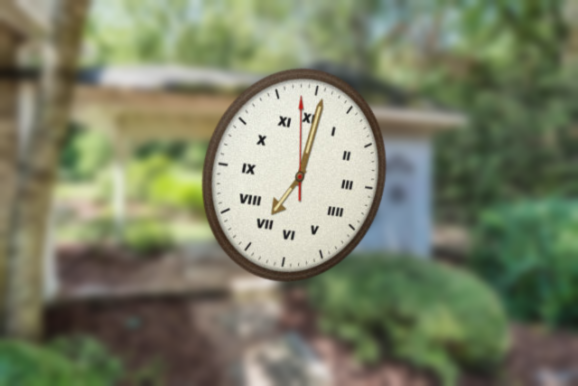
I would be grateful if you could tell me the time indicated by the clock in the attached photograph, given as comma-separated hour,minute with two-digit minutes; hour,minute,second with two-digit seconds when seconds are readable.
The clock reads 7,00,58
